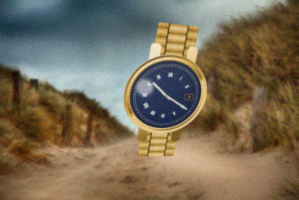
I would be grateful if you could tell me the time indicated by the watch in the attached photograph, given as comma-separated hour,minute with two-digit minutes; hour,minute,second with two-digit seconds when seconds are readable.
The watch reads 10,20
